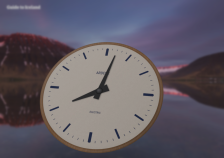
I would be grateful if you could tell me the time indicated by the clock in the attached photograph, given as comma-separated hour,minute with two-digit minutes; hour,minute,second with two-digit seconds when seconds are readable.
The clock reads 8,02
